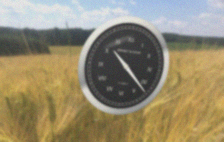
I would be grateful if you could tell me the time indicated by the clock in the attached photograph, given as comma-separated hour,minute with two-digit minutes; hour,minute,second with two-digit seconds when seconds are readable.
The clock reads 10,22
